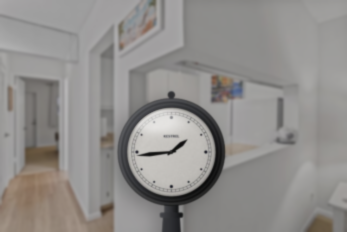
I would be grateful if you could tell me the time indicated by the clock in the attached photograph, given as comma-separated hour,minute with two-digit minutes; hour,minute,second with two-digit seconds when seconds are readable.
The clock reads 1,44
